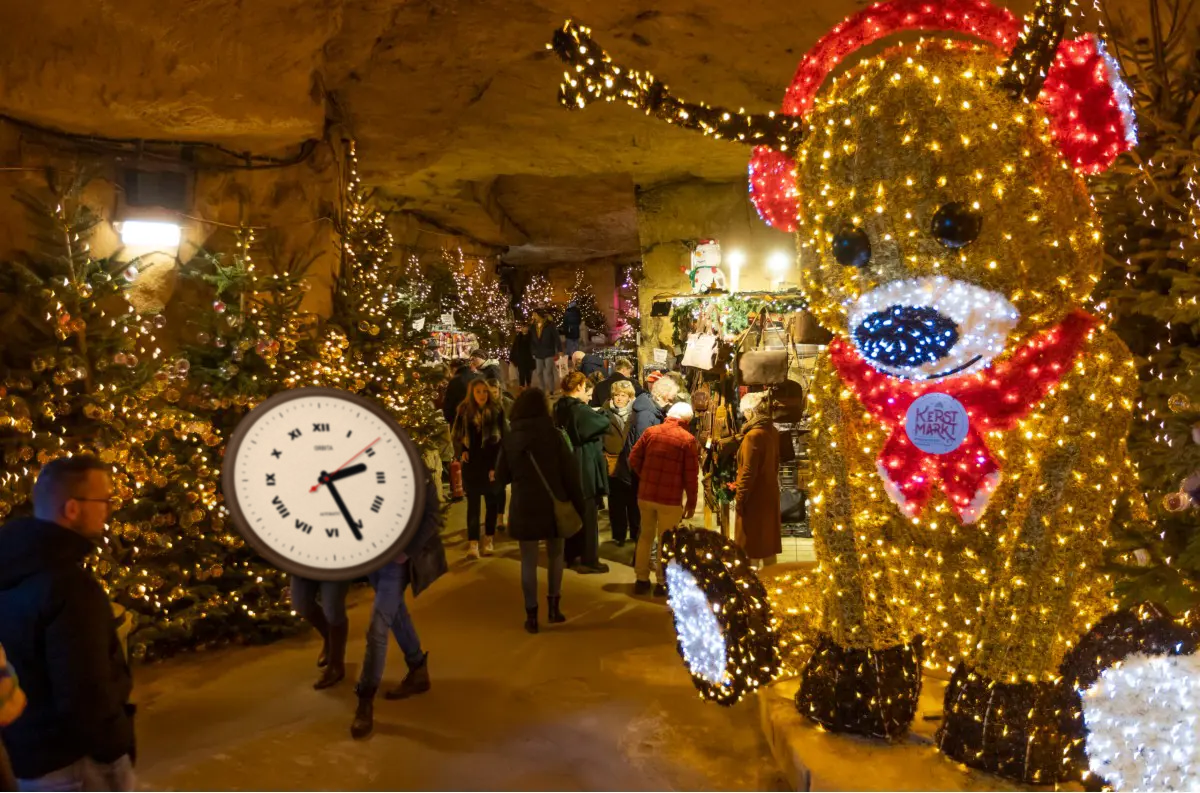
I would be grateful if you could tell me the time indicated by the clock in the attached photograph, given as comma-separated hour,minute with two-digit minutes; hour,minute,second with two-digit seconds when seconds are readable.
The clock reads 2,26,09
